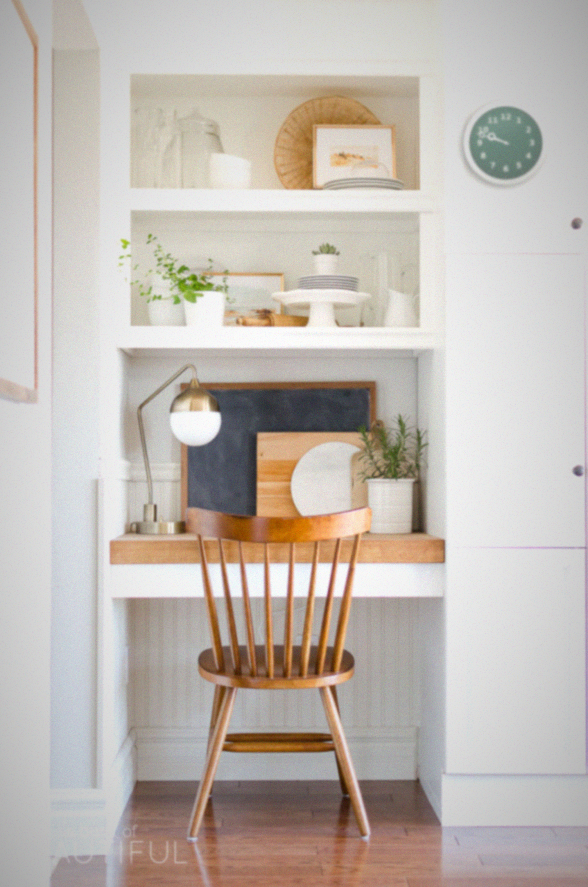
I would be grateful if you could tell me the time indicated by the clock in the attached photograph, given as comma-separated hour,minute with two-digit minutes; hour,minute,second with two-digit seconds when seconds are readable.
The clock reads 9,48
